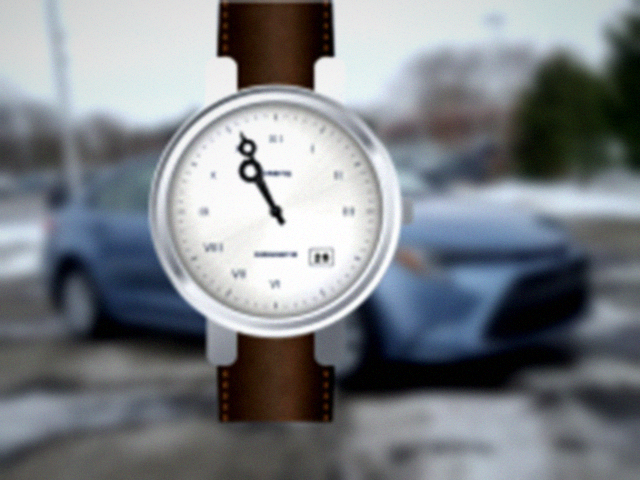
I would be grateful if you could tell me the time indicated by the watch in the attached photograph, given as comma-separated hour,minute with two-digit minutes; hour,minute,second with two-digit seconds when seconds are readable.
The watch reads 10,56
